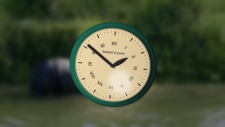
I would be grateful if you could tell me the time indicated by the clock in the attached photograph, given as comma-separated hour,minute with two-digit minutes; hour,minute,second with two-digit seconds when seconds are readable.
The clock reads 1,51
